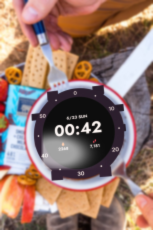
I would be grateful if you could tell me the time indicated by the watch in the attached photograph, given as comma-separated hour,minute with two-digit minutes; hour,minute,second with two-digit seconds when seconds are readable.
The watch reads 0,42
